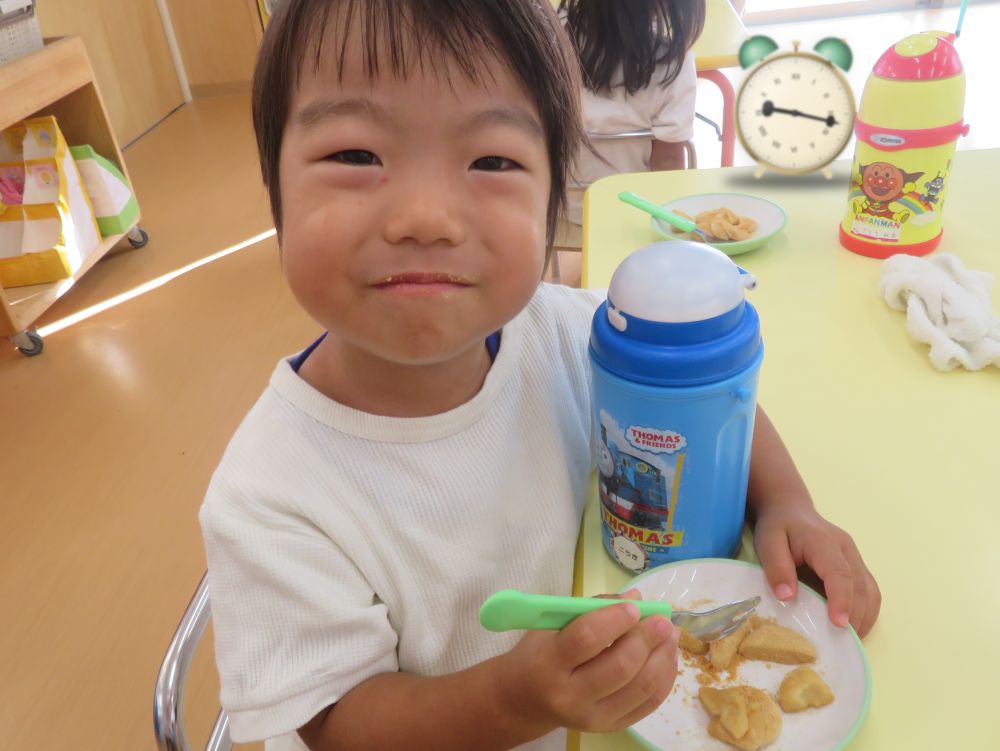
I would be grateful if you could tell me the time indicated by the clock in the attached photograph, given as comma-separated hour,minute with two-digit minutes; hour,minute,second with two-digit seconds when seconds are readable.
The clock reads 9,17
